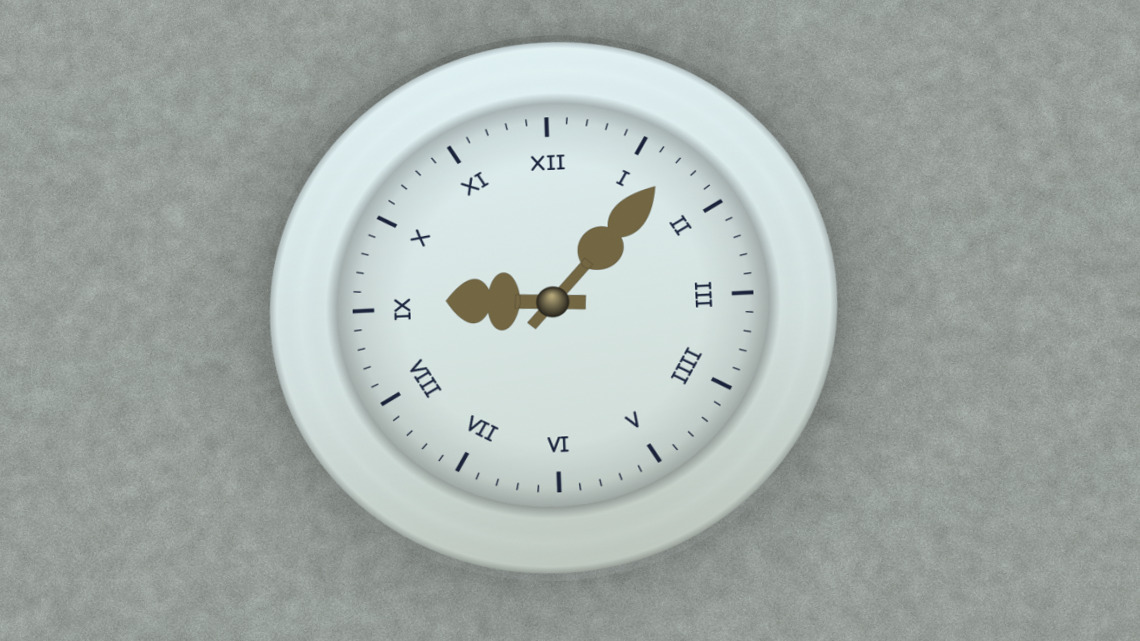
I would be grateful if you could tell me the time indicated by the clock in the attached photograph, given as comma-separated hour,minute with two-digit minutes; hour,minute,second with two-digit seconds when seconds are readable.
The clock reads 9,07
